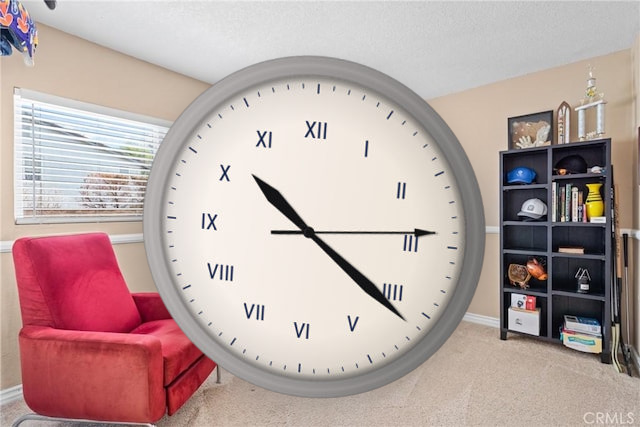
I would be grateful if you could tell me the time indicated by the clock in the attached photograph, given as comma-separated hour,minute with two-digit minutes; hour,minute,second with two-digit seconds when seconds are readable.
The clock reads 10,21,14
